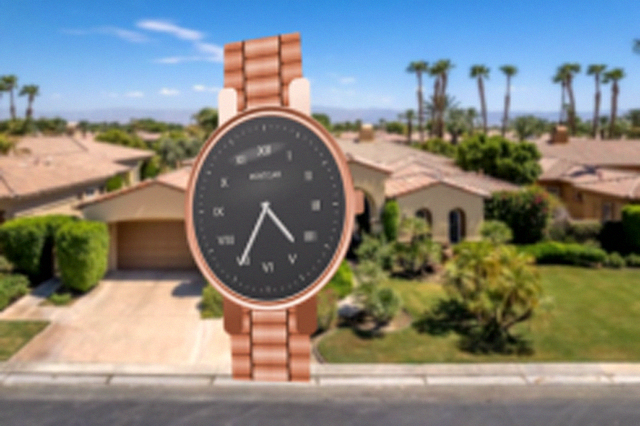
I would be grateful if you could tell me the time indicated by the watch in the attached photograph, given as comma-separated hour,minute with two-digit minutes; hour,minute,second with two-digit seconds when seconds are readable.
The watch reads 4,35
